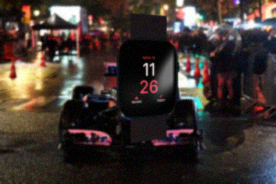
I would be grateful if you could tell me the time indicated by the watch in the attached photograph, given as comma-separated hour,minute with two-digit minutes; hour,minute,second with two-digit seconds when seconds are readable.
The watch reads 11,26
